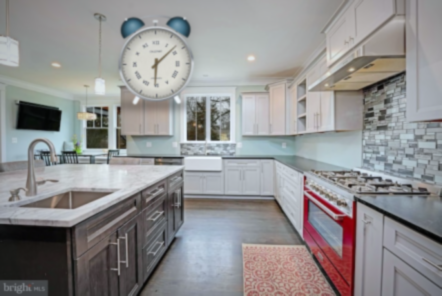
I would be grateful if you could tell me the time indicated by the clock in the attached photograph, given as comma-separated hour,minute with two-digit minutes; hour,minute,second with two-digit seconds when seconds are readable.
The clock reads 6,08
